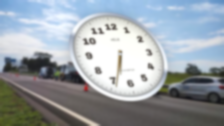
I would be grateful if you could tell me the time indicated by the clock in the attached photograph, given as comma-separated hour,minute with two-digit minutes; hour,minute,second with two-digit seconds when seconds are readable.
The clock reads 6,34
